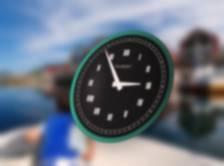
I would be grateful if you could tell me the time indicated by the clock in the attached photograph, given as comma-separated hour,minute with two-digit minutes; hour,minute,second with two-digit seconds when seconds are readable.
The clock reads 2,54
